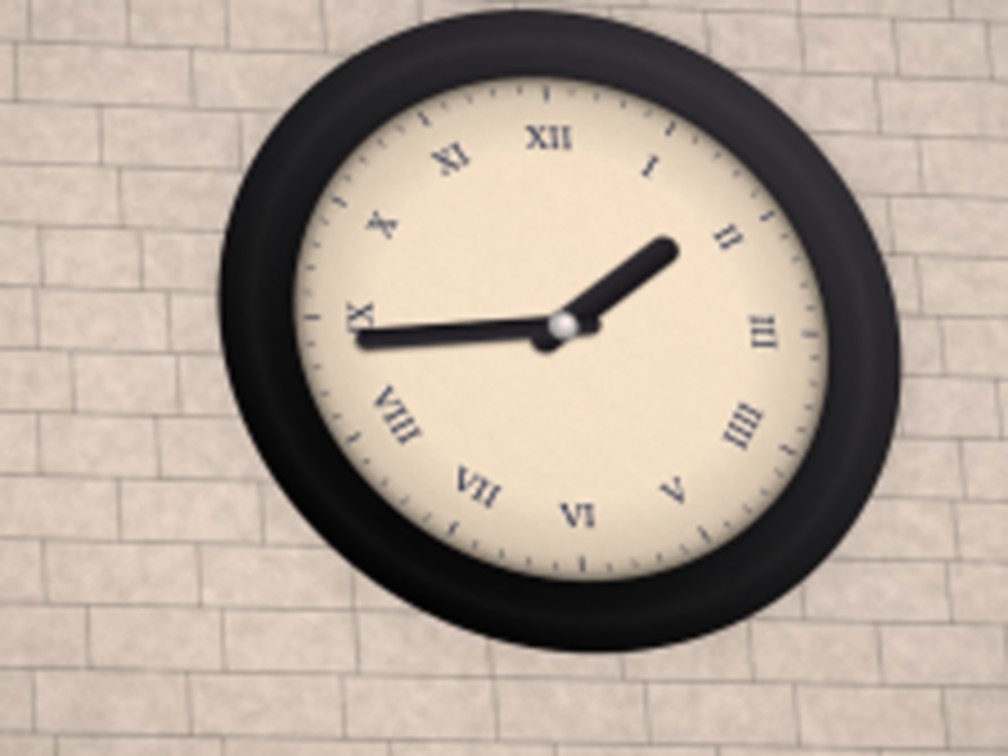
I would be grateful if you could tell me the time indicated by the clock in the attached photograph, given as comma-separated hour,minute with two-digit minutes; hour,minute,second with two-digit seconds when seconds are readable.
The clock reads 1,44
